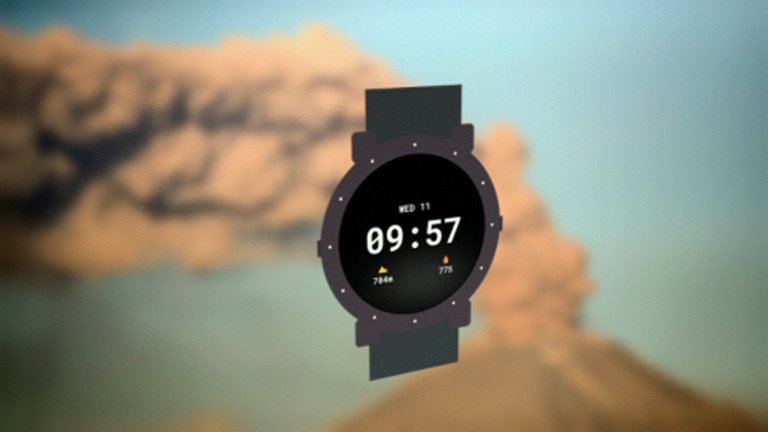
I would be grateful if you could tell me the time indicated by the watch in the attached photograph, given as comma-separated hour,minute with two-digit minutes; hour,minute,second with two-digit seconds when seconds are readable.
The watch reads 9,57
